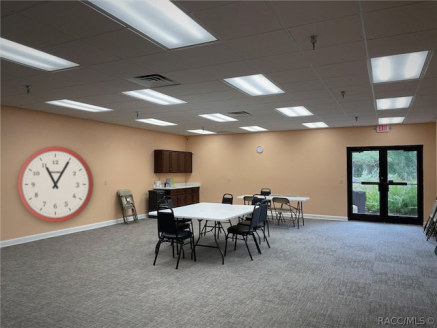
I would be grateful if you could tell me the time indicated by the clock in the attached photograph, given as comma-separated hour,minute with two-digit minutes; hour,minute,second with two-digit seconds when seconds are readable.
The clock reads 11,05
